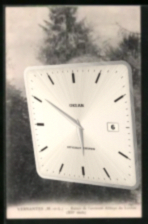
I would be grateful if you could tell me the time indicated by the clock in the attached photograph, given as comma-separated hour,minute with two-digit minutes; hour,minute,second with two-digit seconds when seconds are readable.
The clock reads 5,51
